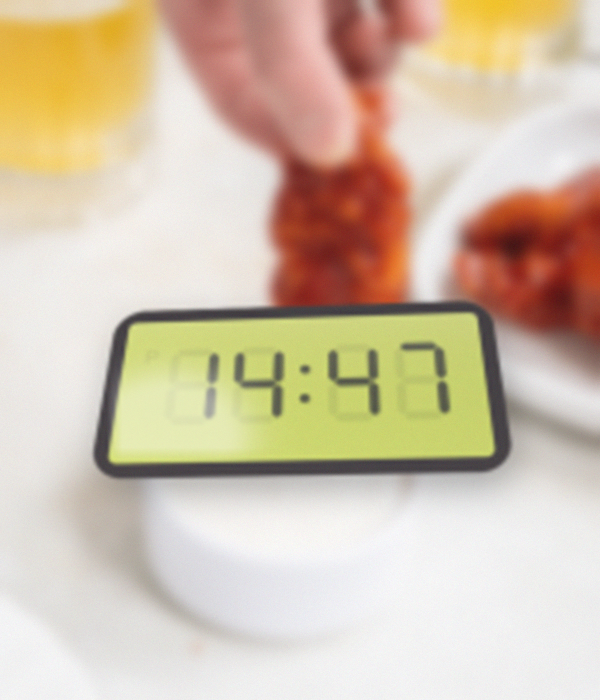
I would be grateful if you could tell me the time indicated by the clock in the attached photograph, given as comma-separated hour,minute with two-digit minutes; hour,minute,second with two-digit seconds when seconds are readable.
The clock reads 14,47
